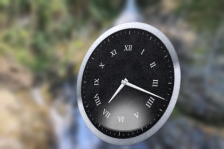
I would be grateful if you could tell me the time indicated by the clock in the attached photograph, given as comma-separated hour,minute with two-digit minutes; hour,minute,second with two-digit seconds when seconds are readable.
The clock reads 7,18
